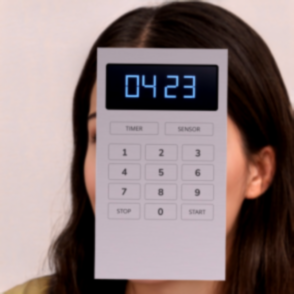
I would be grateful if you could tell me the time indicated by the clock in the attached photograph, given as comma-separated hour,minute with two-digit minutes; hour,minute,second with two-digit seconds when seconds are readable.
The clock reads 4,23
